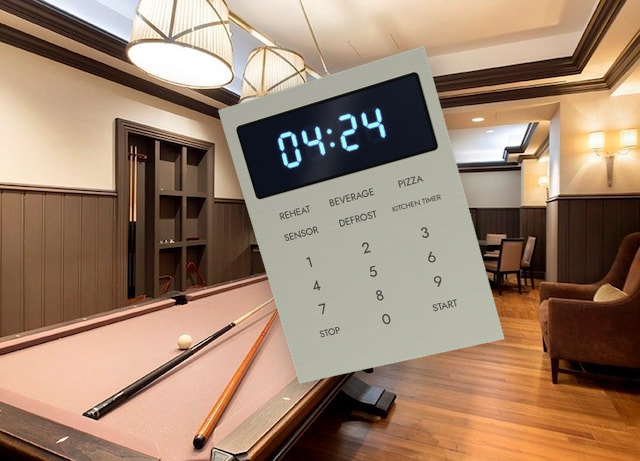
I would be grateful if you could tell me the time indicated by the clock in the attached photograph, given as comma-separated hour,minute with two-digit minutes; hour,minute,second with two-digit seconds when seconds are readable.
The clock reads 4,24
